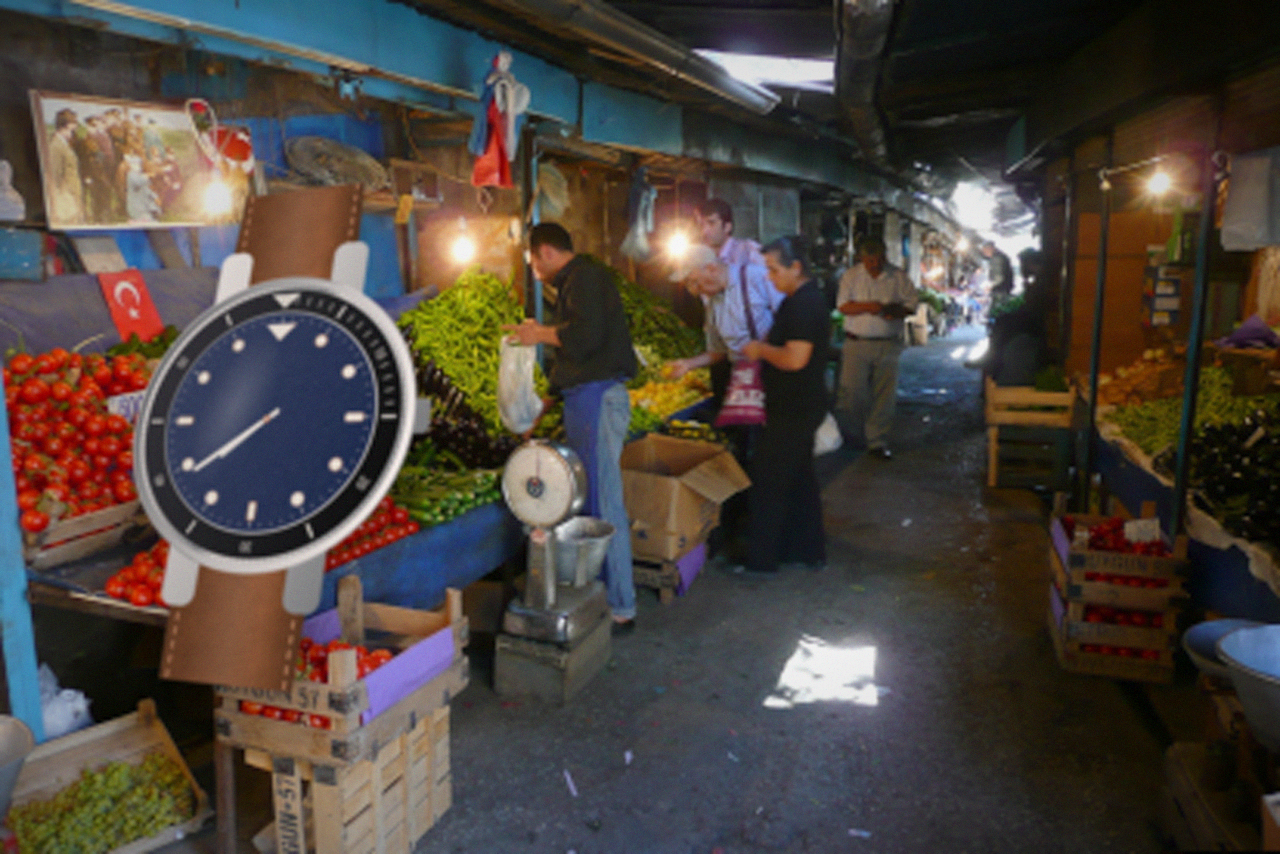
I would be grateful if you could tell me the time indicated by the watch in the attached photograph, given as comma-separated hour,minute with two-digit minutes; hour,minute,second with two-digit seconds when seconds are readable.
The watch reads 7,39
